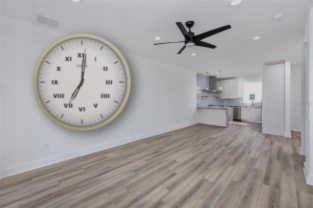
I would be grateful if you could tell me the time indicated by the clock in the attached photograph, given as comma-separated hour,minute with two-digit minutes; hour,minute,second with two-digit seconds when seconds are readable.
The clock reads 7,01
